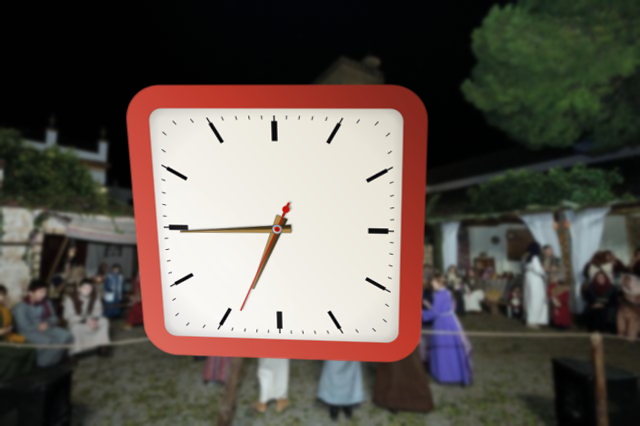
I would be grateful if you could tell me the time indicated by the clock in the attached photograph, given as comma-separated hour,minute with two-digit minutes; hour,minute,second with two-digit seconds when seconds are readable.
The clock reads 6,44,34
